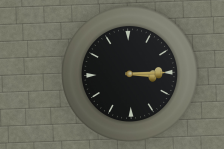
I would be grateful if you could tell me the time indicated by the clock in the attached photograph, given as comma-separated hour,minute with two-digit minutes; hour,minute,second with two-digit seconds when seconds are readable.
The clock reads 3,15
